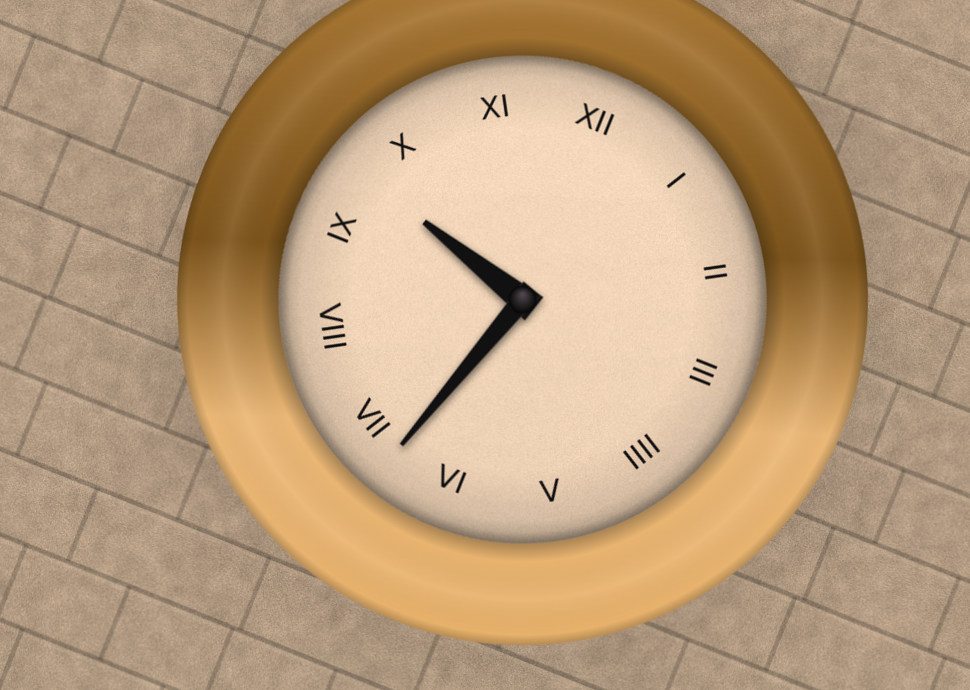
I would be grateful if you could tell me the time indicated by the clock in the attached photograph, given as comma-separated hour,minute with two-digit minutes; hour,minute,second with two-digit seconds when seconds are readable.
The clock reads 9,33
